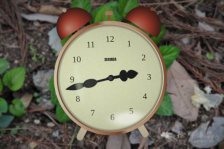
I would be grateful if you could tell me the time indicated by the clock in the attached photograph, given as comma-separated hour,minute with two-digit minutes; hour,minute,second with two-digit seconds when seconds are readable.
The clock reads 2,43
